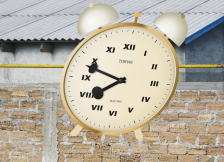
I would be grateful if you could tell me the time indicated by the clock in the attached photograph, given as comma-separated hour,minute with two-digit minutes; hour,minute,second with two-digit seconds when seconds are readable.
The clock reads 7,48
